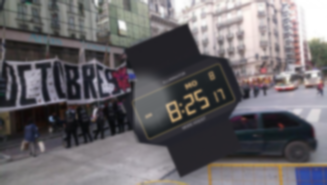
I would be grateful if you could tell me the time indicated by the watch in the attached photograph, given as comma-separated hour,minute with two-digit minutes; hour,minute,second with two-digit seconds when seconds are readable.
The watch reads 8,25
